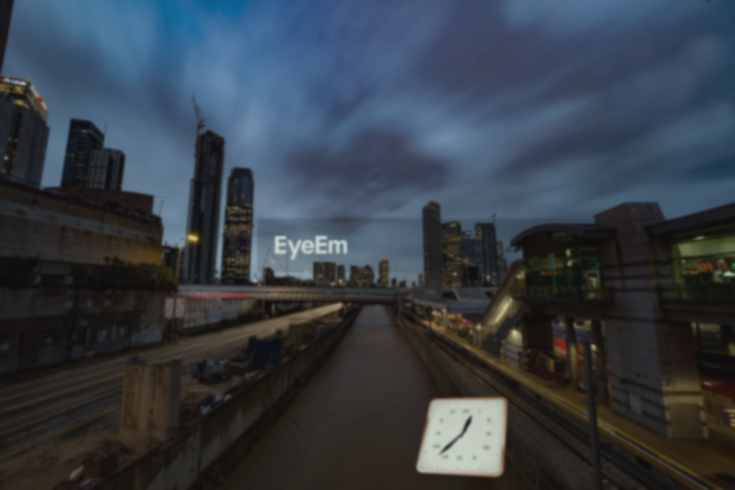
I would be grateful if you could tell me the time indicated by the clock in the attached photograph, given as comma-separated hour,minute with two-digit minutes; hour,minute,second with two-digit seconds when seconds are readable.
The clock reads 12,37
